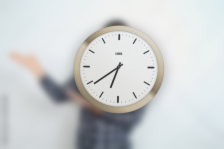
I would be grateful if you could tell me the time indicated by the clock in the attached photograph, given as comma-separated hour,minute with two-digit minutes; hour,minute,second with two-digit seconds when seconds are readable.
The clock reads 6,39
